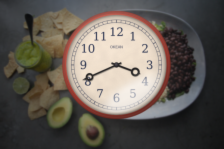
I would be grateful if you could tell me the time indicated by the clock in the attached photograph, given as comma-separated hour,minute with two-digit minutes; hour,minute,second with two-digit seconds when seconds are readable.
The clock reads 3,41
